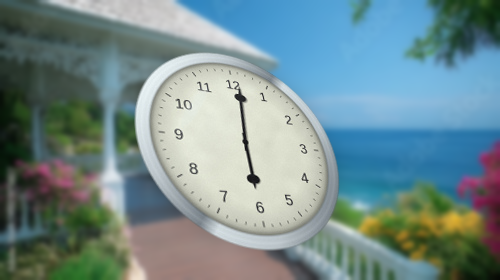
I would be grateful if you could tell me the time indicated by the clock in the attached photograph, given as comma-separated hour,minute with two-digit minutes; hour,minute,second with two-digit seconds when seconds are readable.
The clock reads 6,01
